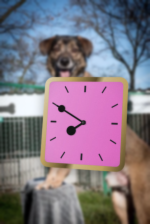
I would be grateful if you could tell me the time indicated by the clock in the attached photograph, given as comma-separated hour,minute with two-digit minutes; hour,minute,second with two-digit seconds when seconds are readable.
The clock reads 7,50
